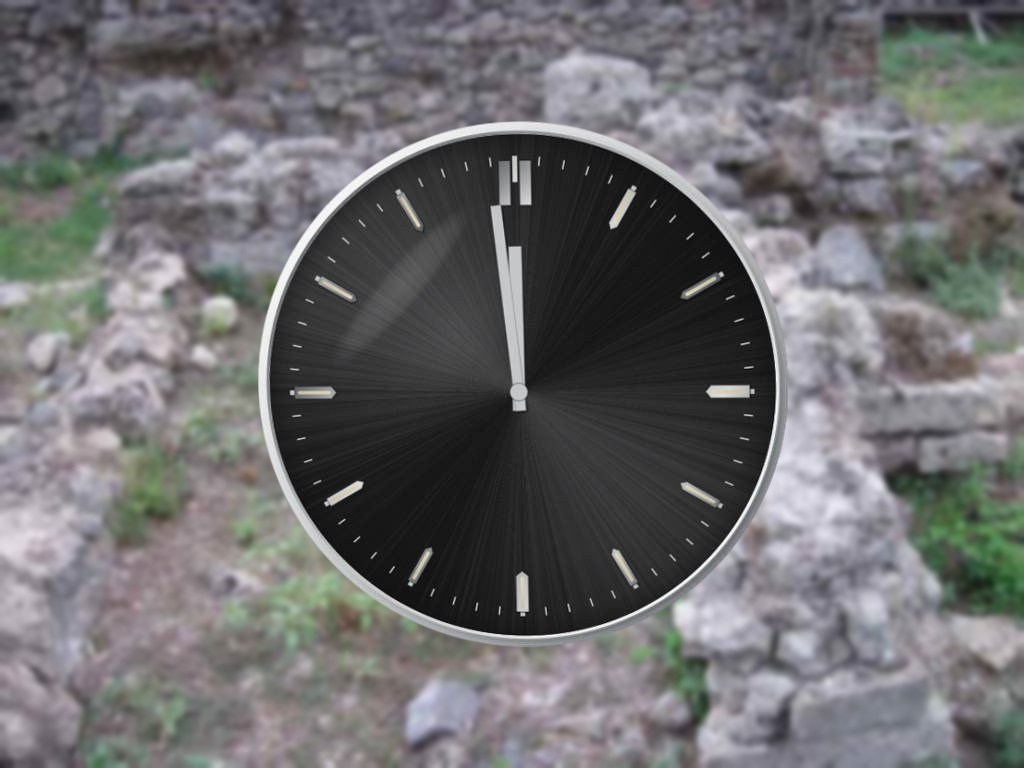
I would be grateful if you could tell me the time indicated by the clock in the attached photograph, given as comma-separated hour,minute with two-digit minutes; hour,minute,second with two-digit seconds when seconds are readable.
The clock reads 11,59
